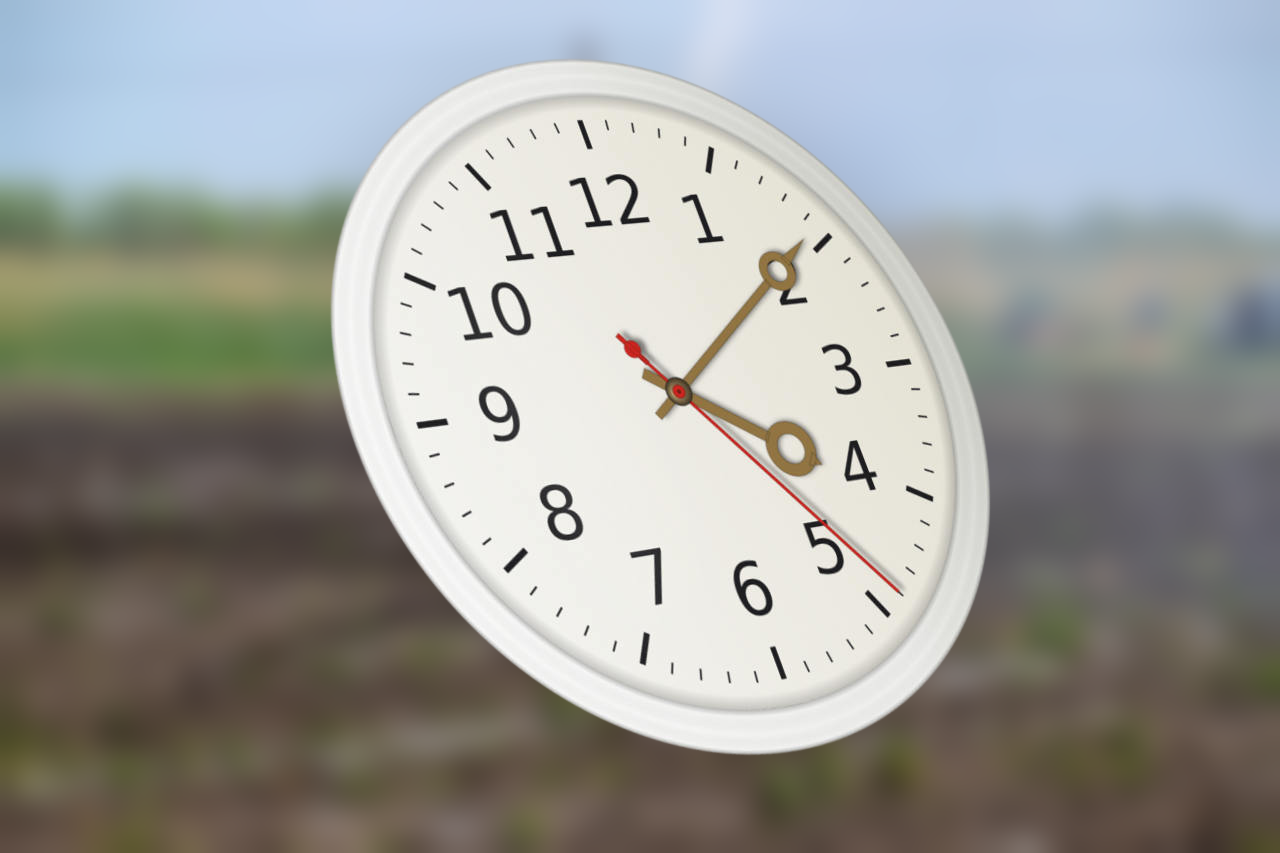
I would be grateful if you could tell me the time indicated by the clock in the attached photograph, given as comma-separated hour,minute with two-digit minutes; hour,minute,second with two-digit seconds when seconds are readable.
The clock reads 4,09,24
